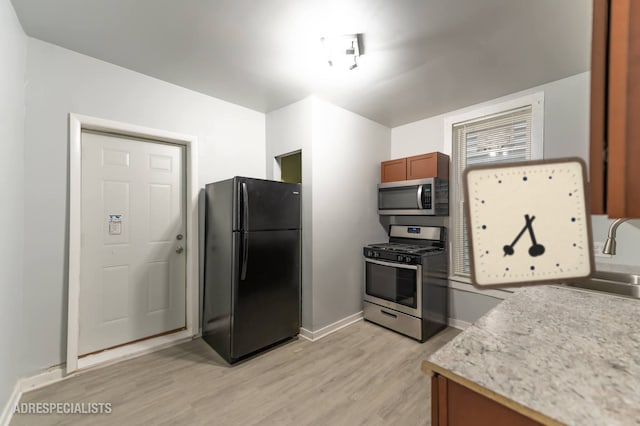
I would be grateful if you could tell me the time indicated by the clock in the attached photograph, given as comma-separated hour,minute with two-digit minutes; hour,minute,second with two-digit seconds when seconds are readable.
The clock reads 5,37
